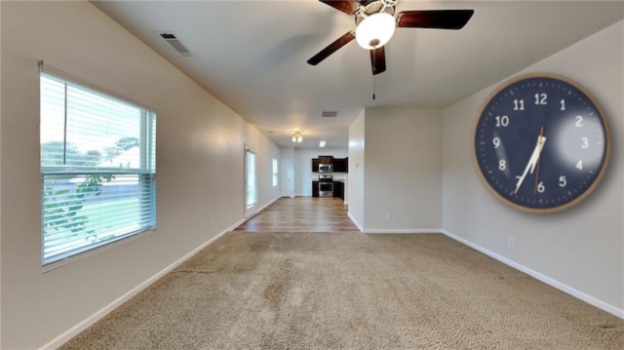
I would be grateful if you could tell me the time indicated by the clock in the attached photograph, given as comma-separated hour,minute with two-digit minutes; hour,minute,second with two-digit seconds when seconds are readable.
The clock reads 6,34,31
